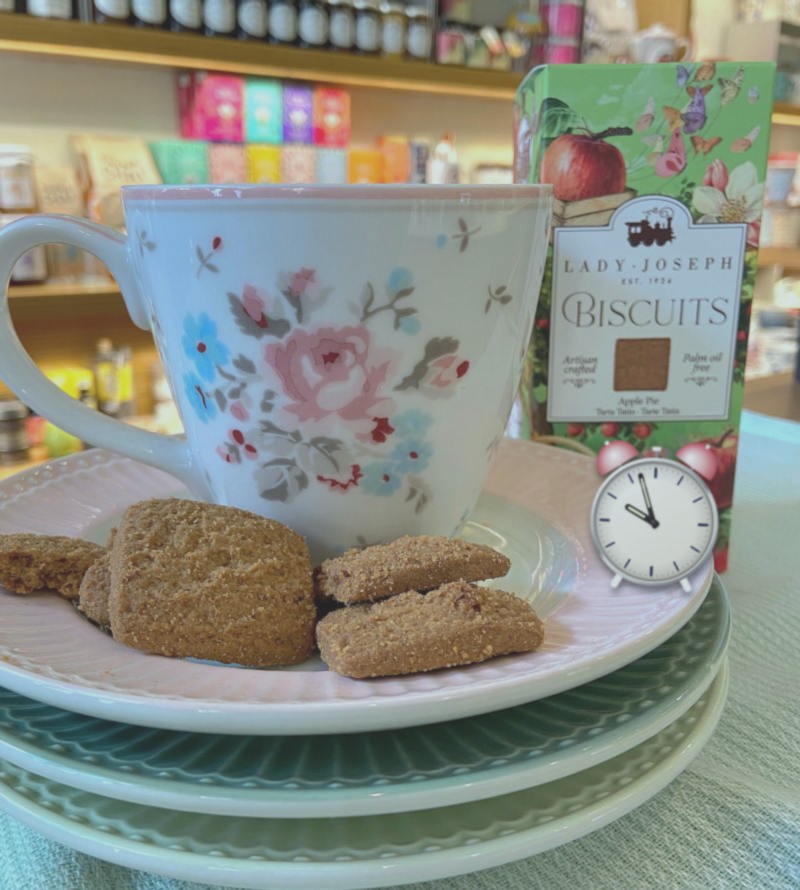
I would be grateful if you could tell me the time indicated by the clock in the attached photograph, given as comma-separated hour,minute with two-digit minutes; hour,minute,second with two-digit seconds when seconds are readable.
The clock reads 9,57
